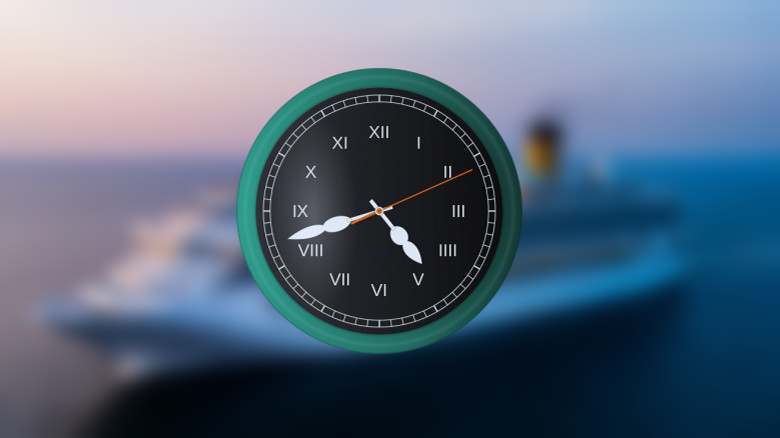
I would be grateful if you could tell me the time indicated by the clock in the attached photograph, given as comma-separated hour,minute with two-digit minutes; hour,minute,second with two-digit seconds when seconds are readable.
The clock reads 4,42,11
